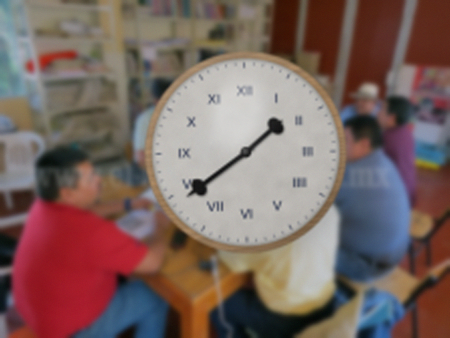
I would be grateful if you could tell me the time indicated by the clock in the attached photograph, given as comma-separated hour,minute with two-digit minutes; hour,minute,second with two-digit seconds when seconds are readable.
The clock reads 1,39
